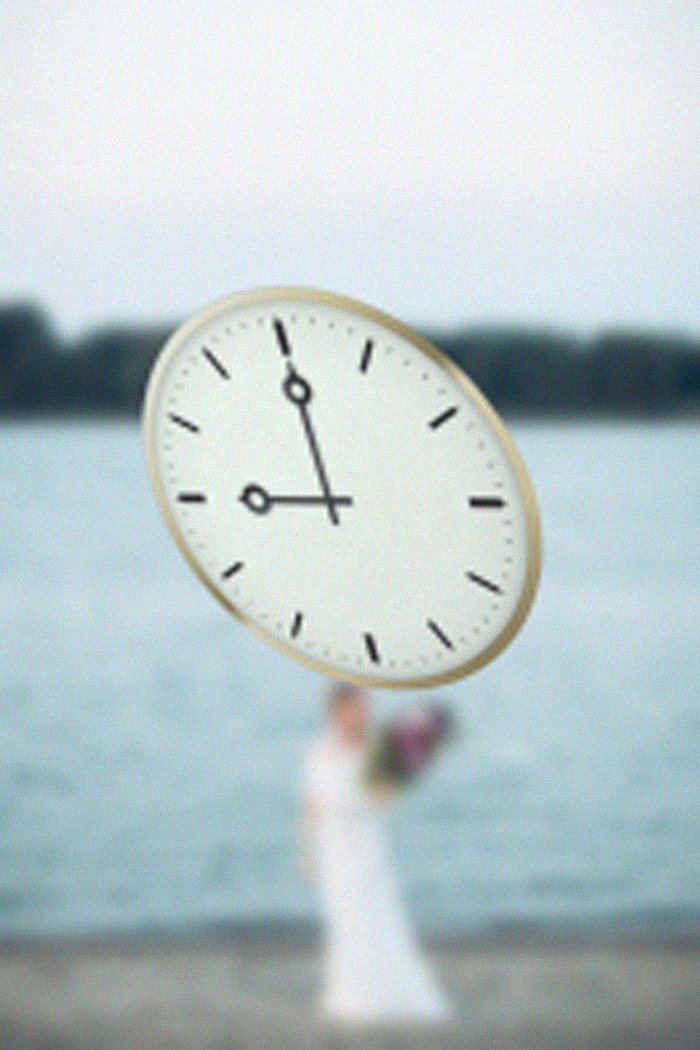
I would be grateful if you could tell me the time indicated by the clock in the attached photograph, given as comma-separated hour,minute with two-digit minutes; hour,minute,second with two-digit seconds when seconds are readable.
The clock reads 9,00
